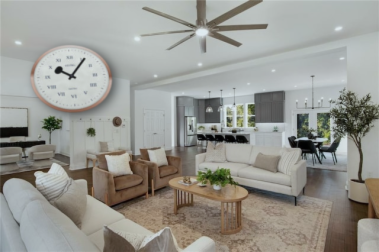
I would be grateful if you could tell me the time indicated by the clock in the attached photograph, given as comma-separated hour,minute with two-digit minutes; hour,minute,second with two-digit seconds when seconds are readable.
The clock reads 10,06
